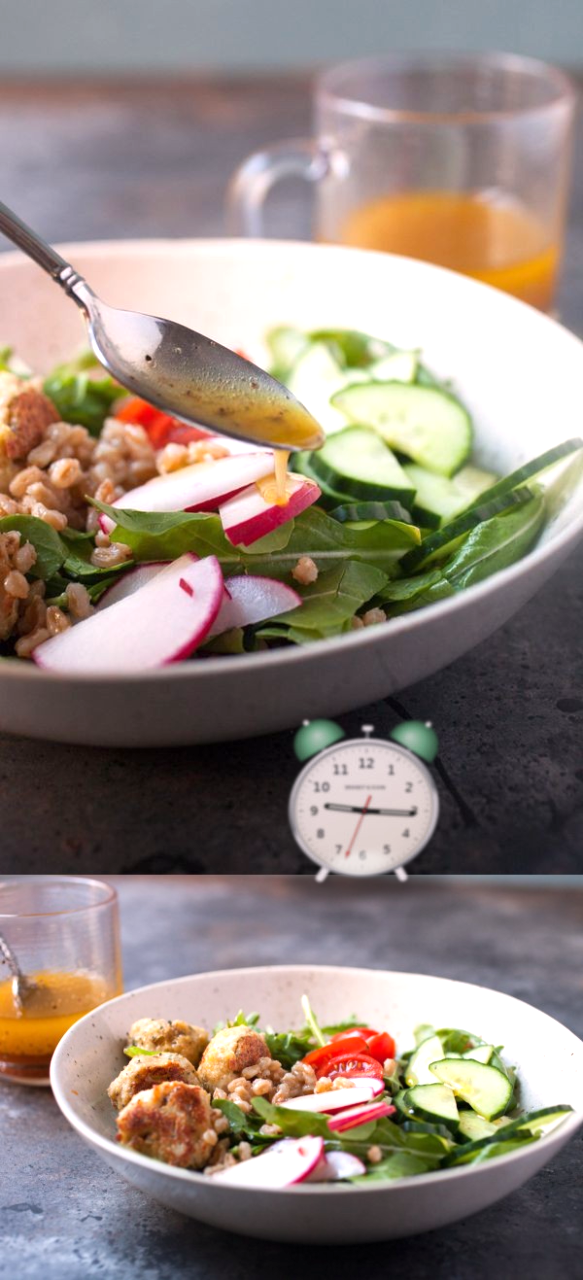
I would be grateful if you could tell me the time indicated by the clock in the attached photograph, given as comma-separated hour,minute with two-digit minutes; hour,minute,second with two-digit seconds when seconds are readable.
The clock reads 9,15,33
